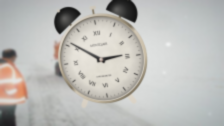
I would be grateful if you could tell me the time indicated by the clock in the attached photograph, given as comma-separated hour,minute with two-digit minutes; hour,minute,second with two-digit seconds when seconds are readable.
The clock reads 2,51
